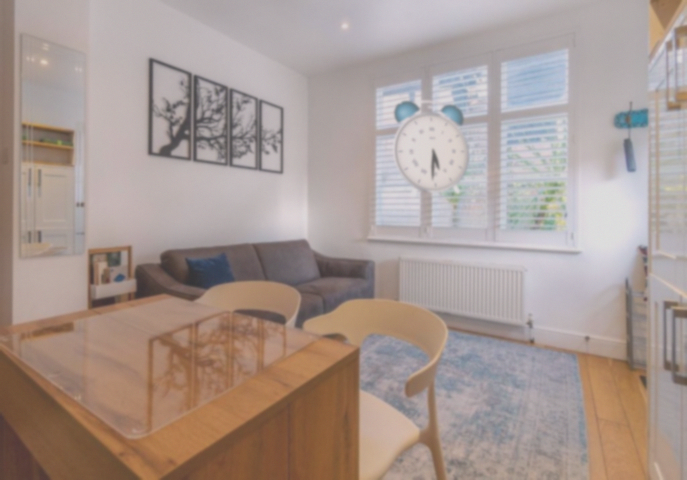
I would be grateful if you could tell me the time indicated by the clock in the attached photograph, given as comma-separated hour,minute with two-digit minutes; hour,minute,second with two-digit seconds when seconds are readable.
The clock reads 5,31
